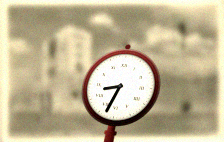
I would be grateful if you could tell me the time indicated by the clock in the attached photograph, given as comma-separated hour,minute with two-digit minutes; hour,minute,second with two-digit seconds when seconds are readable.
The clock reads 8,33
